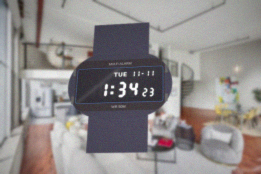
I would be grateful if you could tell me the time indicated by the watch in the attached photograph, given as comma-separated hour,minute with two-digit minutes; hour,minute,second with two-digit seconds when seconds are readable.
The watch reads 1,34,23
